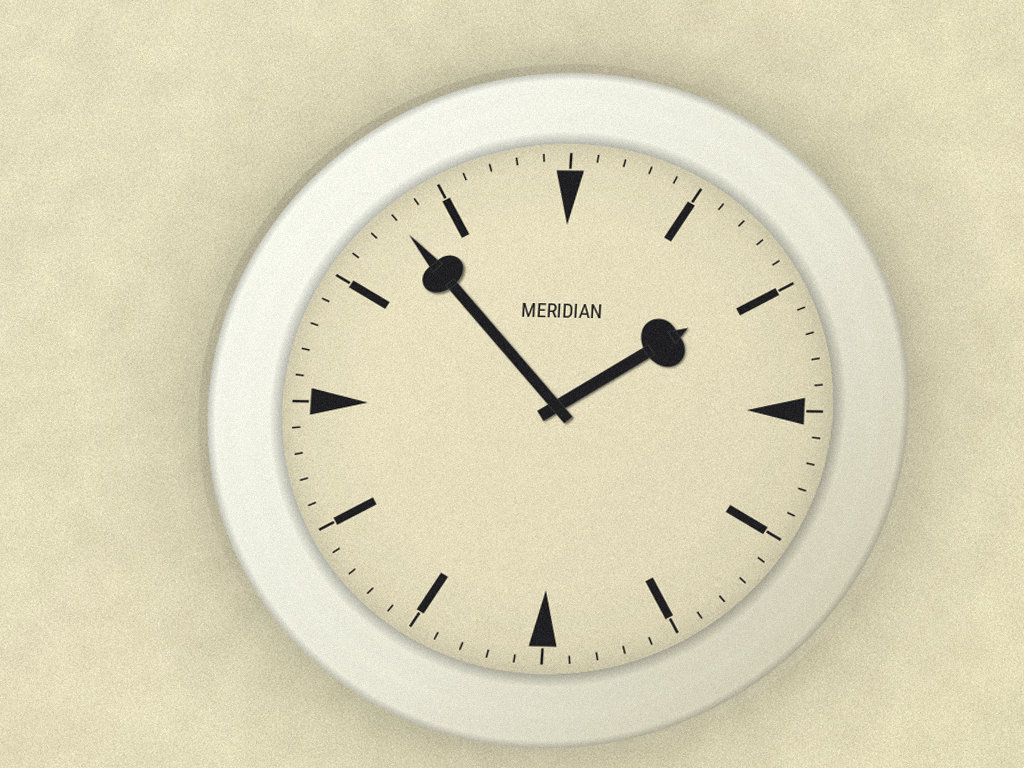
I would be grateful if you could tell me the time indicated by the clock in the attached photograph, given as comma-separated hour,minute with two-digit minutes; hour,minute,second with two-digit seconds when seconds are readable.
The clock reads 1,53
